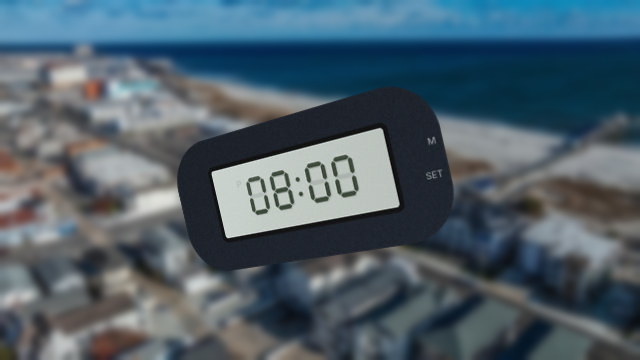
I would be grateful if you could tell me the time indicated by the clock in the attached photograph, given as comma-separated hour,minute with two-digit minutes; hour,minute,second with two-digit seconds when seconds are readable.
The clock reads 8,00
